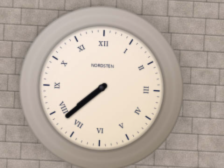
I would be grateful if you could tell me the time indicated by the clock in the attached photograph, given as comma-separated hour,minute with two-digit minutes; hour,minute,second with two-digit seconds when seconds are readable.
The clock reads 7,38
